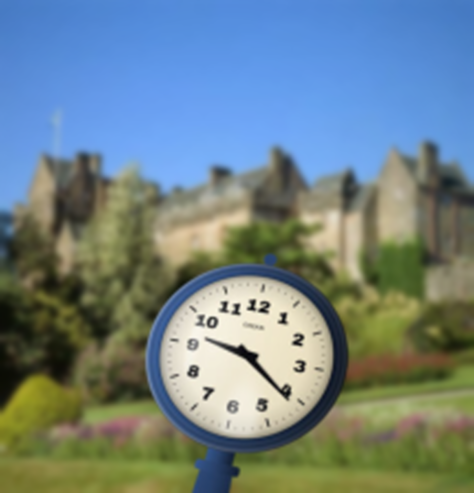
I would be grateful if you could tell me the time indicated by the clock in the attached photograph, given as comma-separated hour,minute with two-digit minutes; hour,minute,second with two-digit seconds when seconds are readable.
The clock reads 9,21
